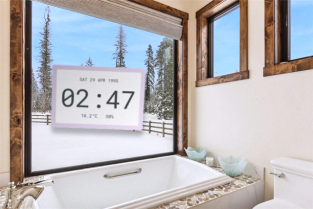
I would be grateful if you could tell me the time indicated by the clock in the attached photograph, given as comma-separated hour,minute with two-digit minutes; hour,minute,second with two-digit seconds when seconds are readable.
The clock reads 2,47
